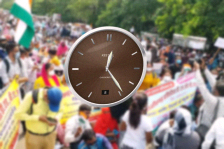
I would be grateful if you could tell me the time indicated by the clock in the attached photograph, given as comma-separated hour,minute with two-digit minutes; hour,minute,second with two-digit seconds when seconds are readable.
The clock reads 12,24
